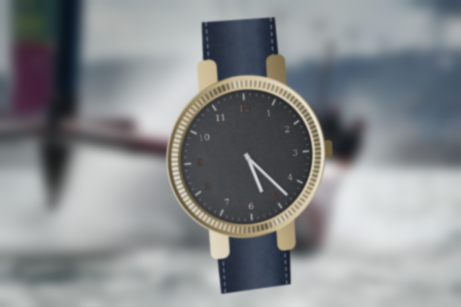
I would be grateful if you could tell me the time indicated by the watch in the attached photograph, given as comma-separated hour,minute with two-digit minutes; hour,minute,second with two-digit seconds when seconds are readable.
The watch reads 5,23
